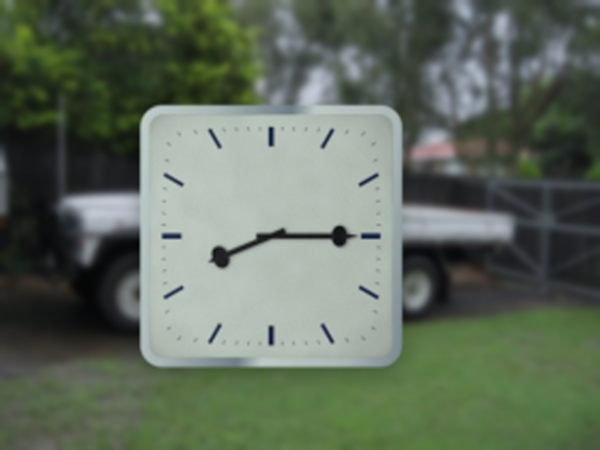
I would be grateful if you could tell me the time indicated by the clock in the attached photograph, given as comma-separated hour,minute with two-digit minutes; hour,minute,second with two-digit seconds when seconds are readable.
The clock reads 8,15
